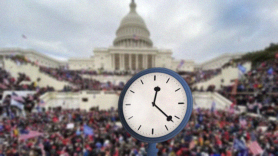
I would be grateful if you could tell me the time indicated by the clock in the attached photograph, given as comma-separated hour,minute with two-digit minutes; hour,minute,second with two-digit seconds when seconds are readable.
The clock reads 12,22
